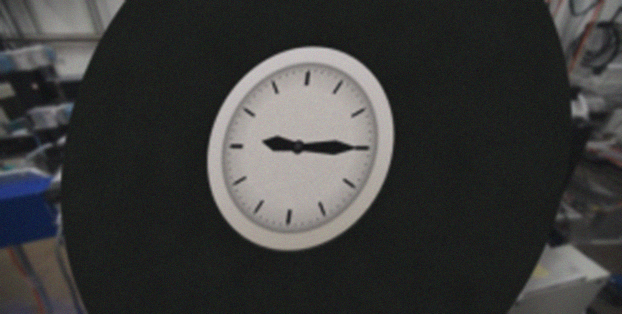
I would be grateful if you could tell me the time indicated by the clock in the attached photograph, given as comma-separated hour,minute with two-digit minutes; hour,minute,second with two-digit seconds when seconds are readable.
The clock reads 9,15
